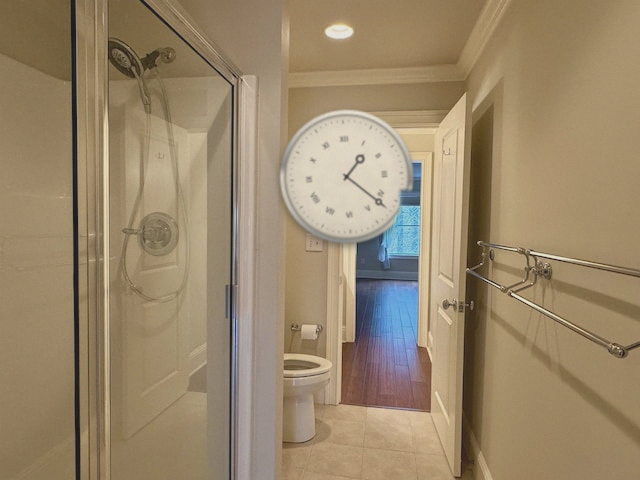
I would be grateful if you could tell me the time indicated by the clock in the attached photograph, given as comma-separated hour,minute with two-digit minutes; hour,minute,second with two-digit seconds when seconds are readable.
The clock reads 1,22
